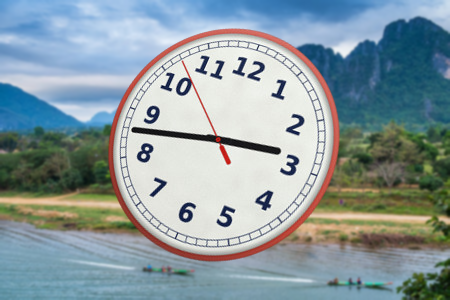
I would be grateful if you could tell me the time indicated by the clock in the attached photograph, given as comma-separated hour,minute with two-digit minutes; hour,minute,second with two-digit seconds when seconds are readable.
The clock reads 2,42,52
